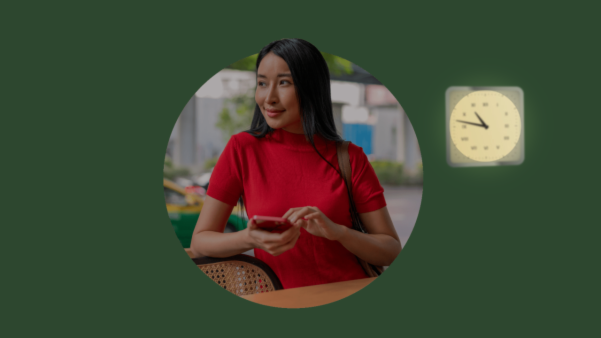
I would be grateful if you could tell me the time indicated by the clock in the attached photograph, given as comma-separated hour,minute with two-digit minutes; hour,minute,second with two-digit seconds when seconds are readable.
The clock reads 10,47
